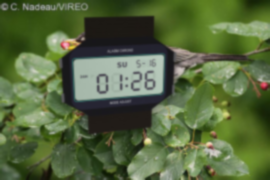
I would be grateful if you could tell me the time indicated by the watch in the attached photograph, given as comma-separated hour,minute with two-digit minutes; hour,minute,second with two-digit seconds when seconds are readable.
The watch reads 1,26
